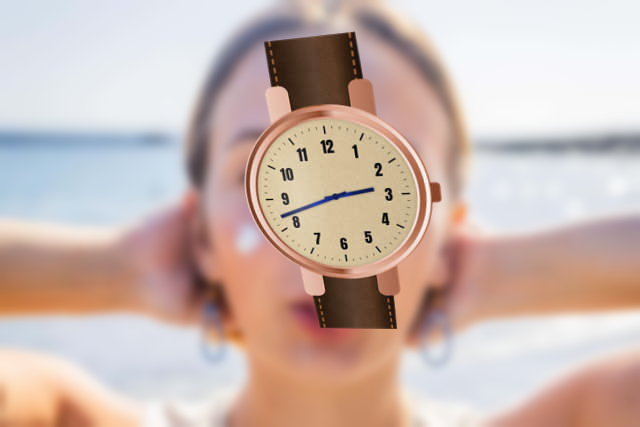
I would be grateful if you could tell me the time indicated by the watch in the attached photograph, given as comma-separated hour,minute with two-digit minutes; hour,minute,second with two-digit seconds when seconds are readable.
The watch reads 2,42
